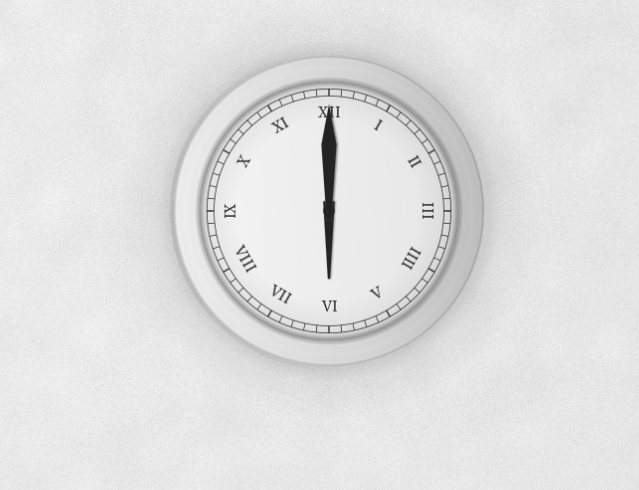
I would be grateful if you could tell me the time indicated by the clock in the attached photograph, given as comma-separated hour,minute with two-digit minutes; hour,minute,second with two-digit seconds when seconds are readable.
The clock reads 6,00
